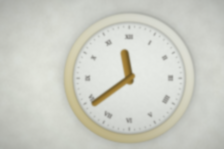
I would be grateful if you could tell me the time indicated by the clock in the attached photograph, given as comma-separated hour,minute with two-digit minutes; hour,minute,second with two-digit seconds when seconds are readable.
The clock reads 11,39
